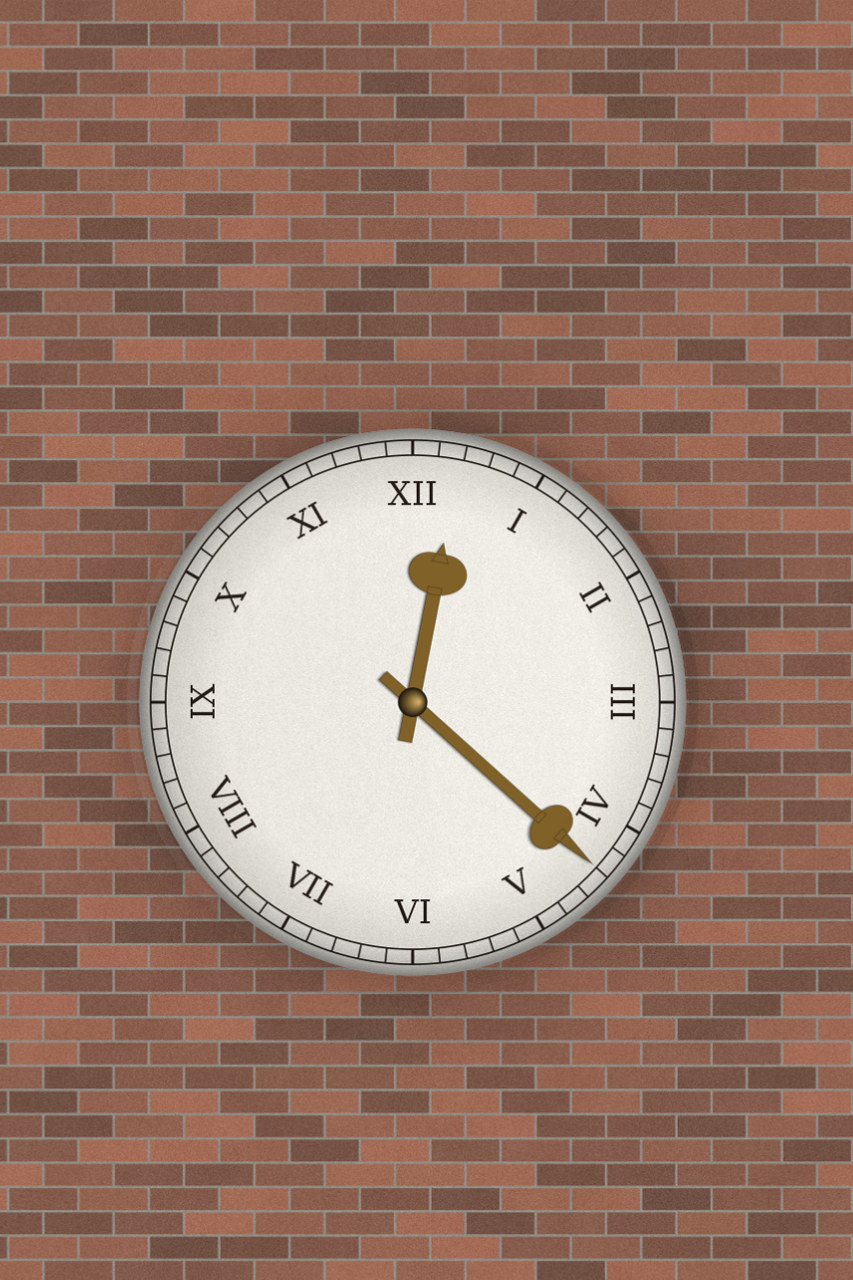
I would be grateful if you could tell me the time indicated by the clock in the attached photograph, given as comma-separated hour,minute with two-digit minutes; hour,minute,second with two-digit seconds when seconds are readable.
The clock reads 12,22
